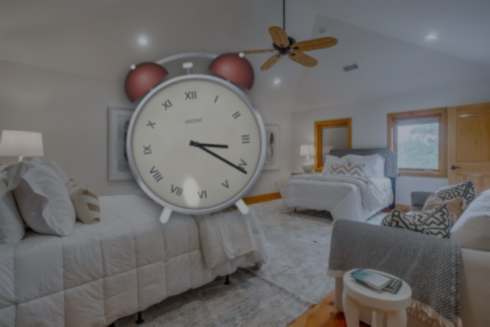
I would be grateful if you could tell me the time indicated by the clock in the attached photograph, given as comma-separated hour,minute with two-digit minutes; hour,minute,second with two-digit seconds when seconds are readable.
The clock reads 3,21
